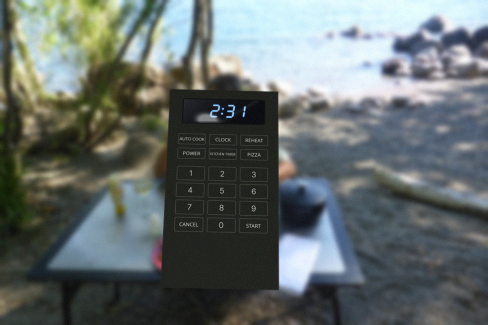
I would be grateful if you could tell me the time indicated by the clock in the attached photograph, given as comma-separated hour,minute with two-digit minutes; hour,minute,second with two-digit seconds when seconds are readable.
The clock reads 2,31
